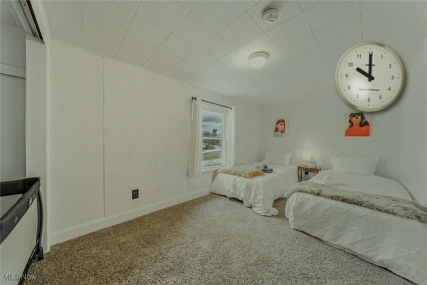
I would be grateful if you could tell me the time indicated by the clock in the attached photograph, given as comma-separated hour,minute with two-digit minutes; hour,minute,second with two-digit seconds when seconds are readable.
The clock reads 10,00
